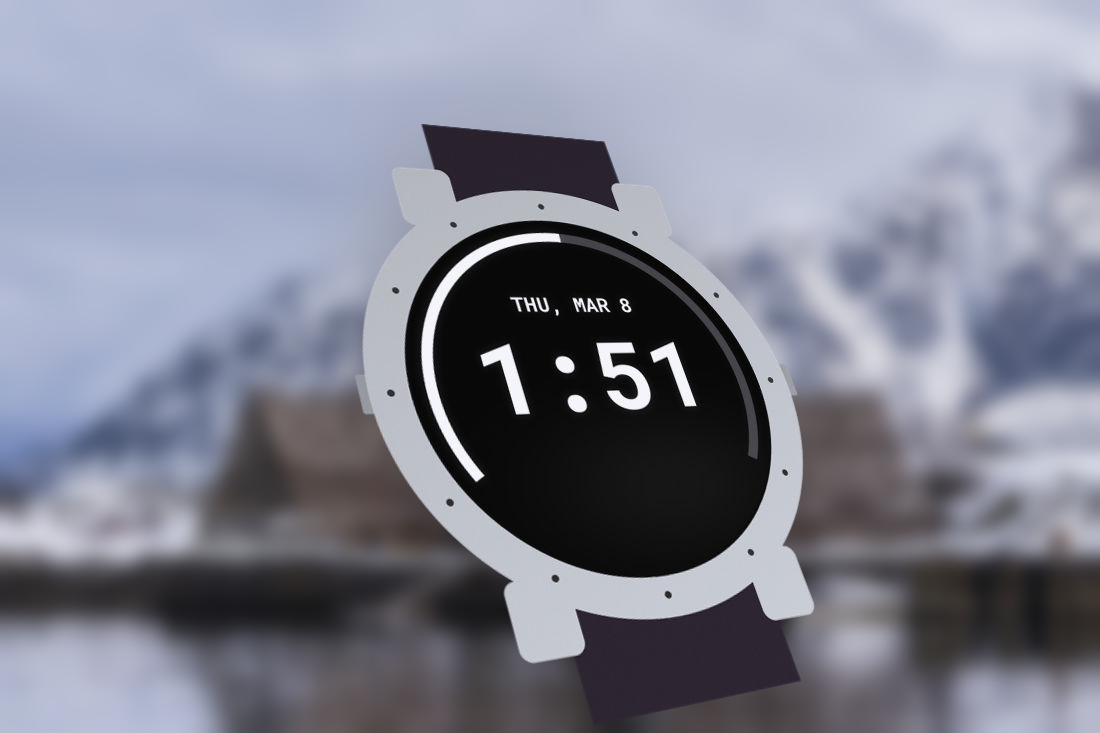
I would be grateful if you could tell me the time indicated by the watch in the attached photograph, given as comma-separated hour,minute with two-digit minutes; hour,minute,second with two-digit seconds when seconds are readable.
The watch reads 1,51
